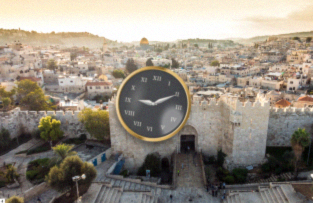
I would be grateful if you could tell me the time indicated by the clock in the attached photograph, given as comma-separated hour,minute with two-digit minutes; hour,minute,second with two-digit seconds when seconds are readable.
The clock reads 9,10
